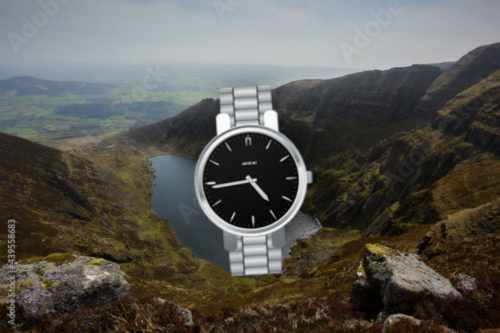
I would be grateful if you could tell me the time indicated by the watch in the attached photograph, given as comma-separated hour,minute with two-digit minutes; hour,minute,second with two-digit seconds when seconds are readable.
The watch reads 4,44
